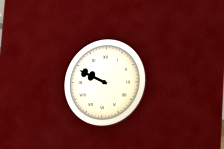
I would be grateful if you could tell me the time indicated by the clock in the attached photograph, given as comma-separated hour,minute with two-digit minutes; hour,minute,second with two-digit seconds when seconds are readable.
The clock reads 9,49
